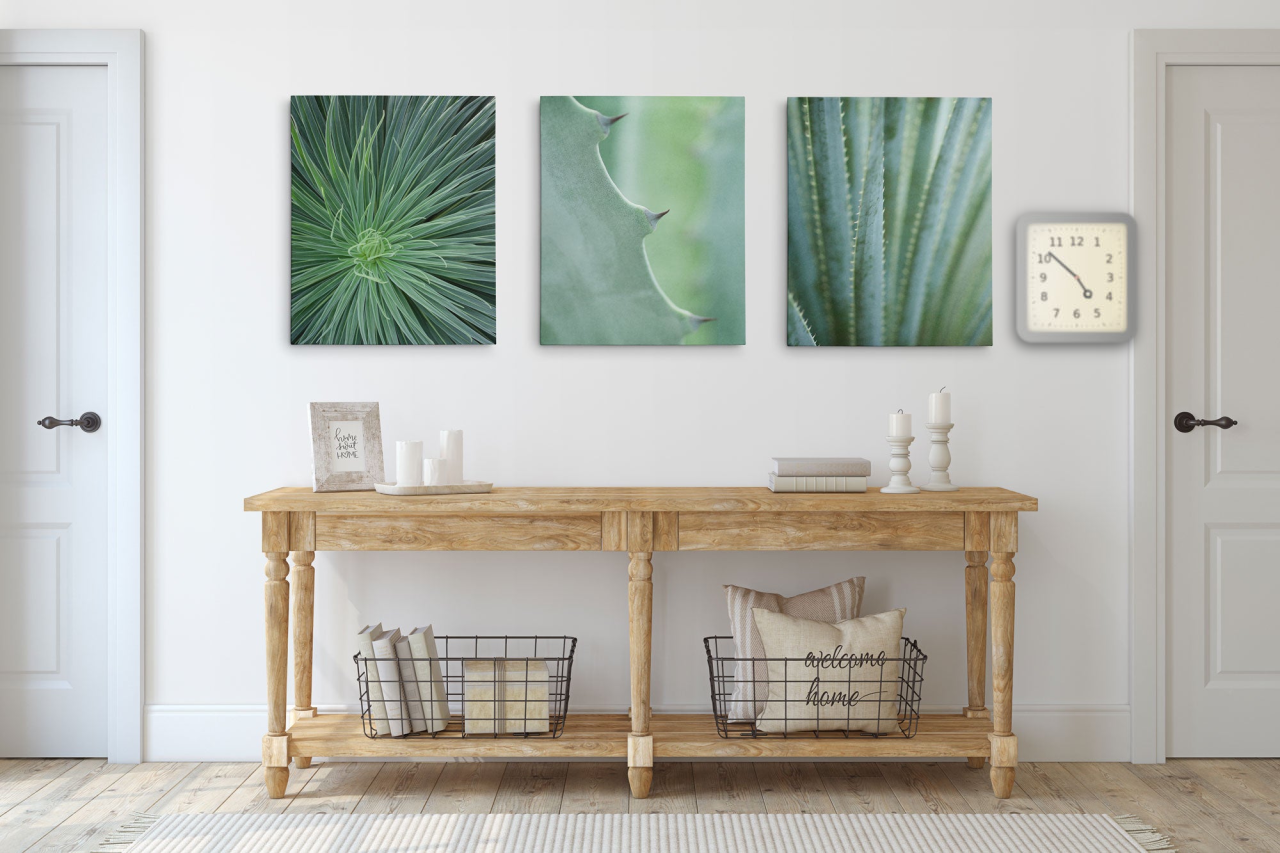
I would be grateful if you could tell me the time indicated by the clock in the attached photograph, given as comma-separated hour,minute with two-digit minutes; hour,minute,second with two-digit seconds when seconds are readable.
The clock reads 4,52
